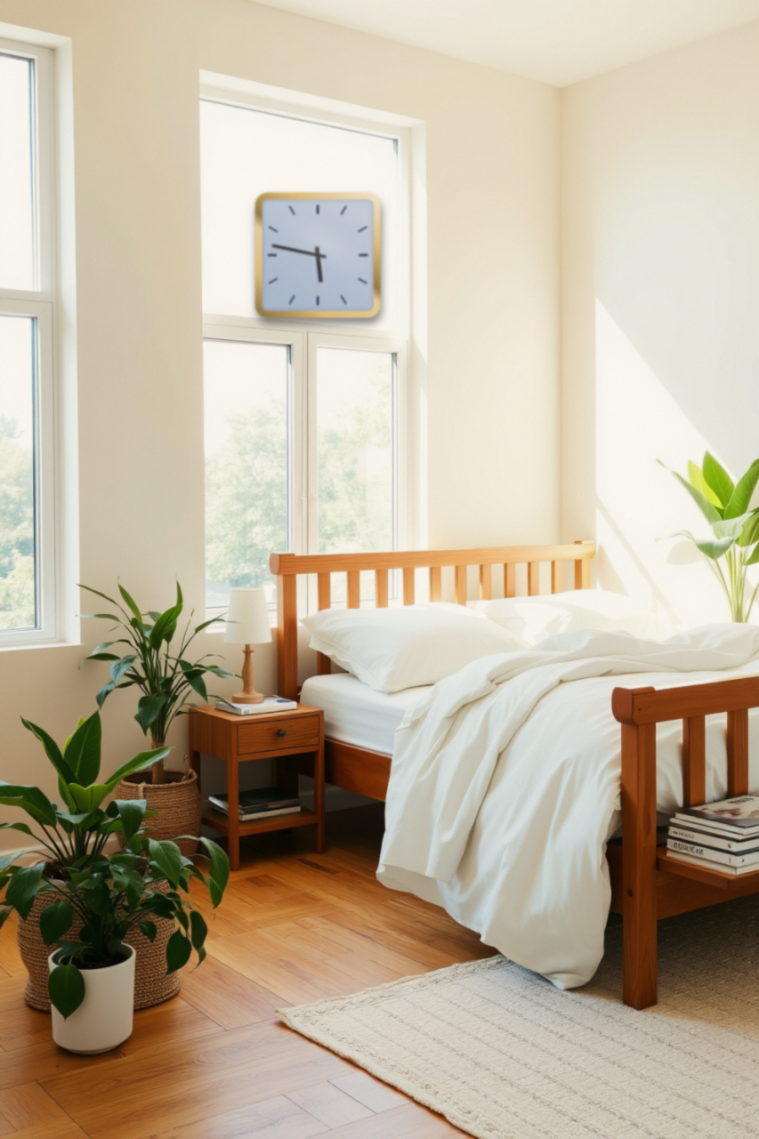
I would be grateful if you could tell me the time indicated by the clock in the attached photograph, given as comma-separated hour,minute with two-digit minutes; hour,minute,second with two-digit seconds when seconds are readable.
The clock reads 5,47
